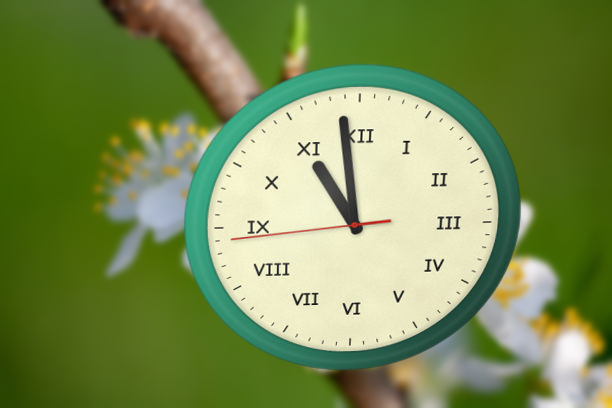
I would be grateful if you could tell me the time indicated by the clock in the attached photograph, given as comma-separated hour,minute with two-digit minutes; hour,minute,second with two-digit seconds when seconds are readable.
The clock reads 10,58,44
